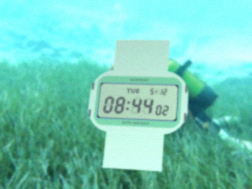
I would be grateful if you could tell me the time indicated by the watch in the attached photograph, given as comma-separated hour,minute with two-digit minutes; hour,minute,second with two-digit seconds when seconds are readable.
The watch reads 8,44,02
